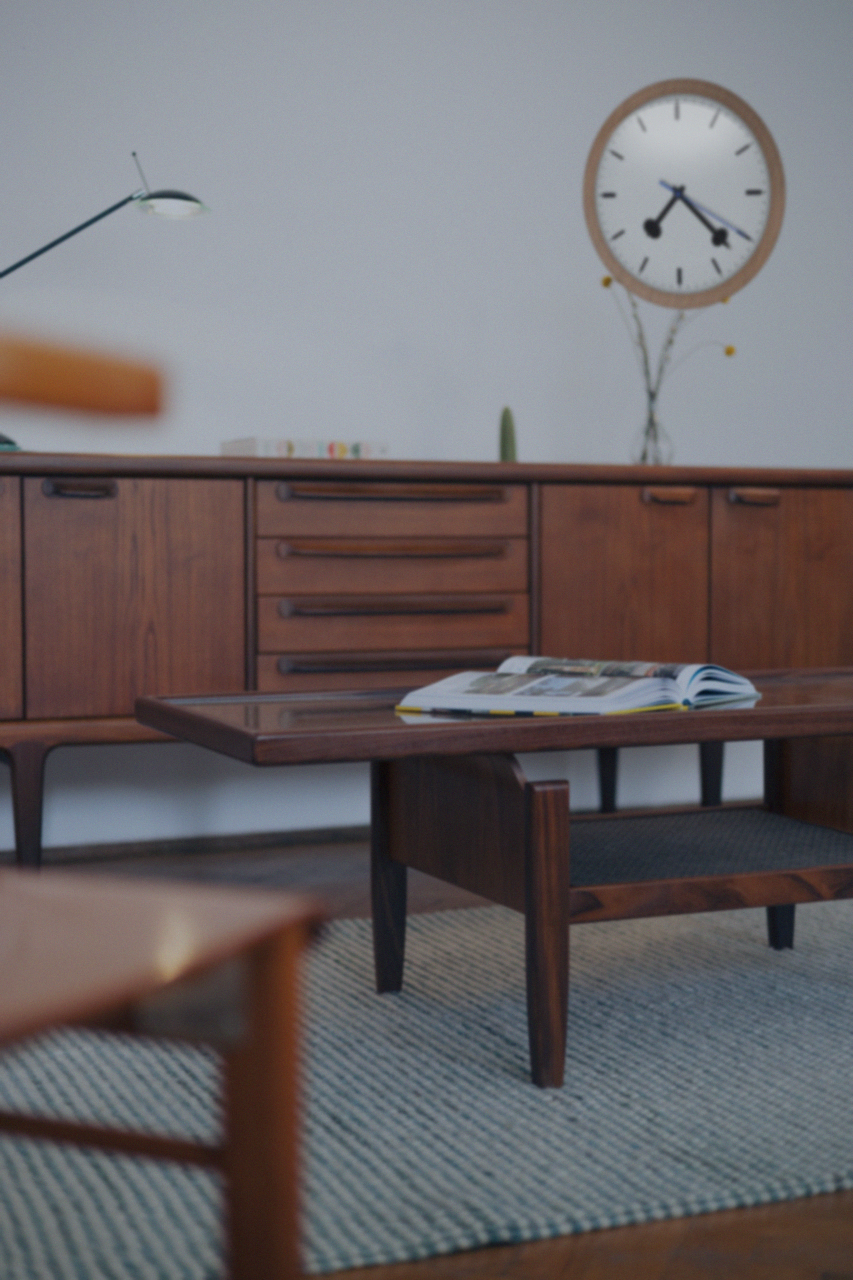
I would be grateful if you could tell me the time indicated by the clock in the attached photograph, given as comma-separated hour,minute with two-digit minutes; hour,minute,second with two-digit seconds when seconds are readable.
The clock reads 7,22,20
